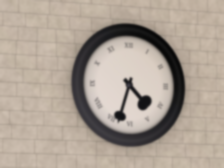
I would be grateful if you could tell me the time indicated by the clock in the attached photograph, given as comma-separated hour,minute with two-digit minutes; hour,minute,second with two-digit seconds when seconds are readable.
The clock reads 4,33
